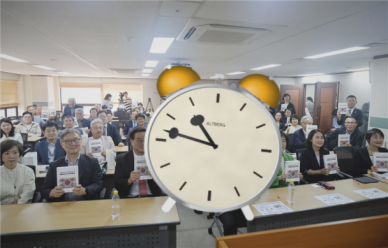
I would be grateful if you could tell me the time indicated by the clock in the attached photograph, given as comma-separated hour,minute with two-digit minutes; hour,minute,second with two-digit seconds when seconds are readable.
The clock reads 10,47
